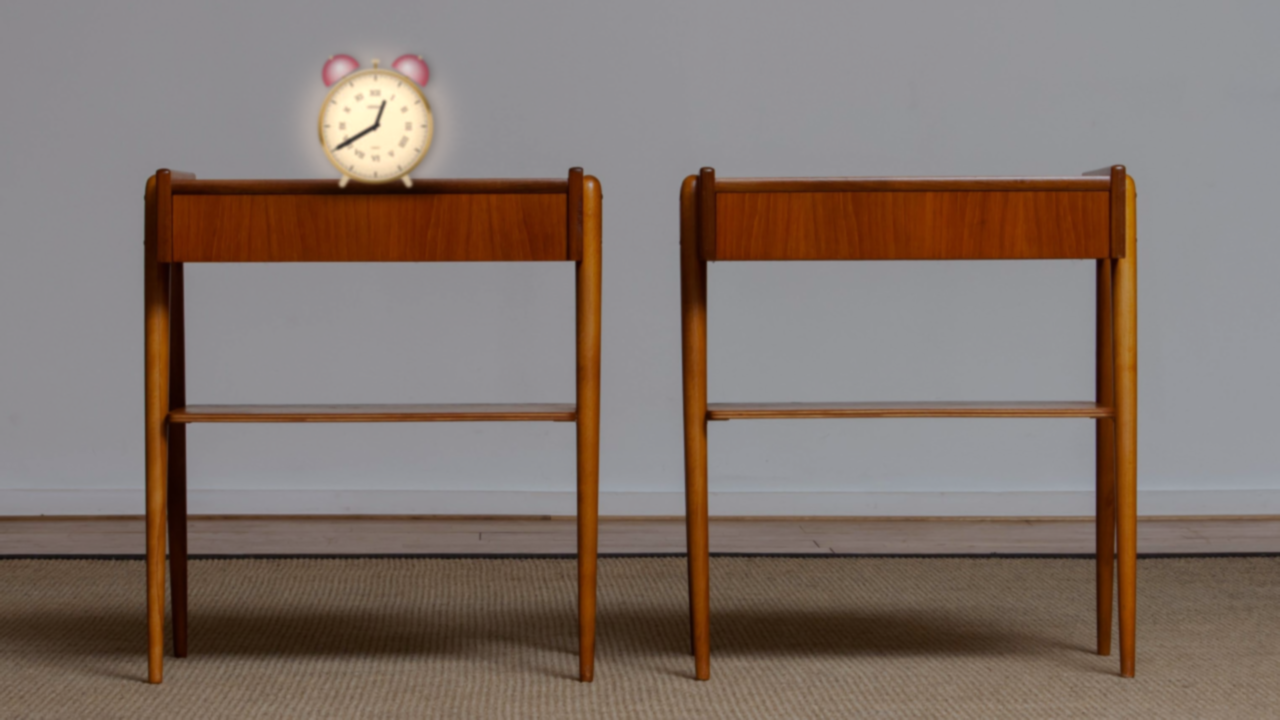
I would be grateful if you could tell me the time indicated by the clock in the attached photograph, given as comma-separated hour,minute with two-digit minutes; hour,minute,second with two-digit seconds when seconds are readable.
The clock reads 12,40
